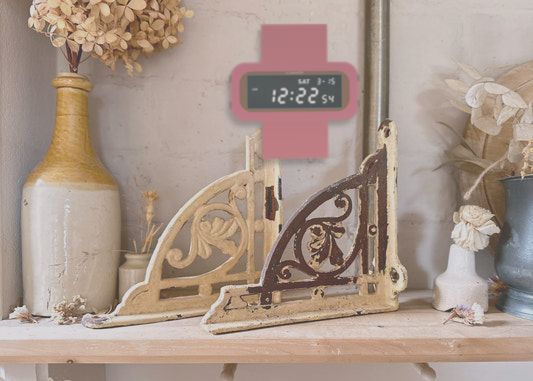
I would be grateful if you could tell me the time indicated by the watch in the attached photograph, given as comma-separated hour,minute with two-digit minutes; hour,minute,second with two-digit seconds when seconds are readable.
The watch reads 12,22
